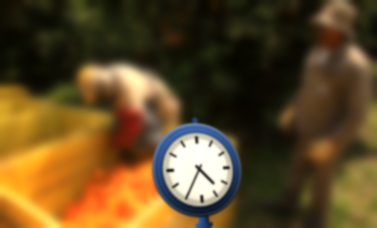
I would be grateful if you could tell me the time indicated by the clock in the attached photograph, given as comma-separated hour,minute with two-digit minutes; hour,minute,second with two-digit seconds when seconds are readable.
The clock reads 4,35
